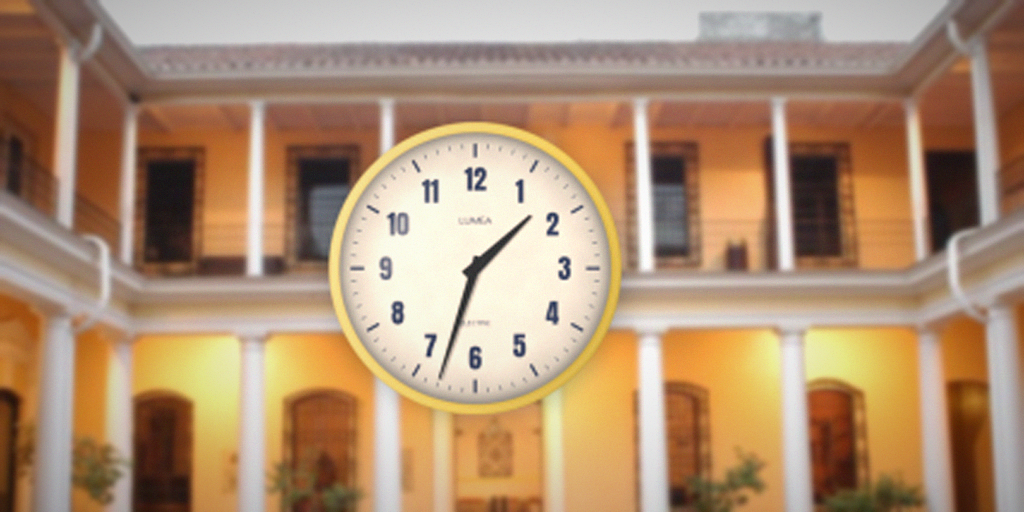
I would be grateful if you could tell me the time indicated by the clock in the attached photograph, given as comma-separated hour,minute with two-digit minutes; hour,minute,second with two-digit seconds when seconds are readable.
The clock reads 1,33
